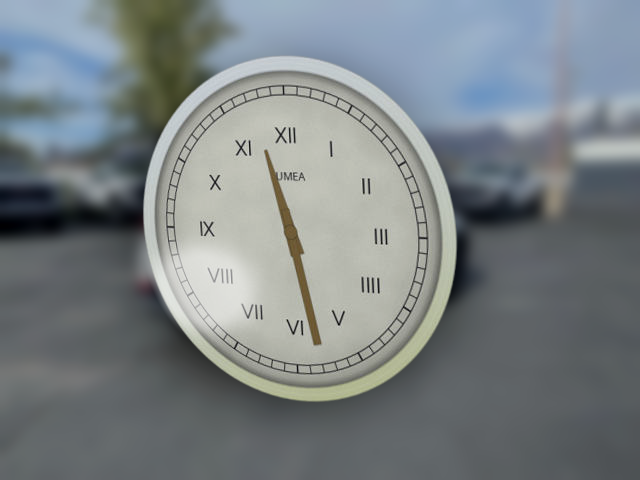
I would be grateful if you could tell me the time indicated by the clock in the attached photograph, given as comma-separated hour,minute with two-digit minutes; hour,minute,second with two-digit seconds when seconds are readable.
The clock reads 11,28
